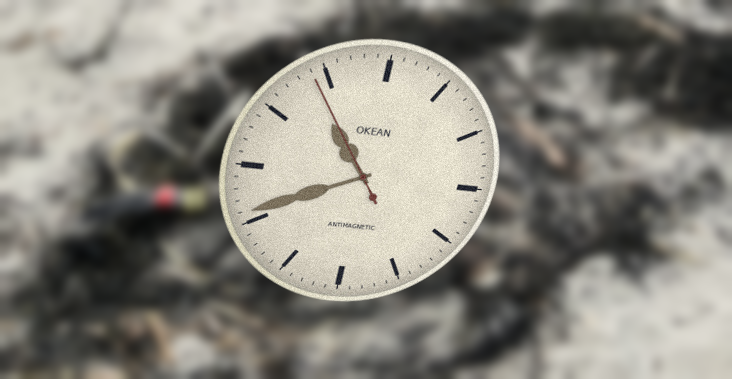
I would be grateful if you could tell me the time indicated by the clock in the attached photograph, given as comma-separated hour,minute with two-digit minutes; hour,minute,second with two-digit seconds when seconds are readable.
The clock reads 10,40,54
